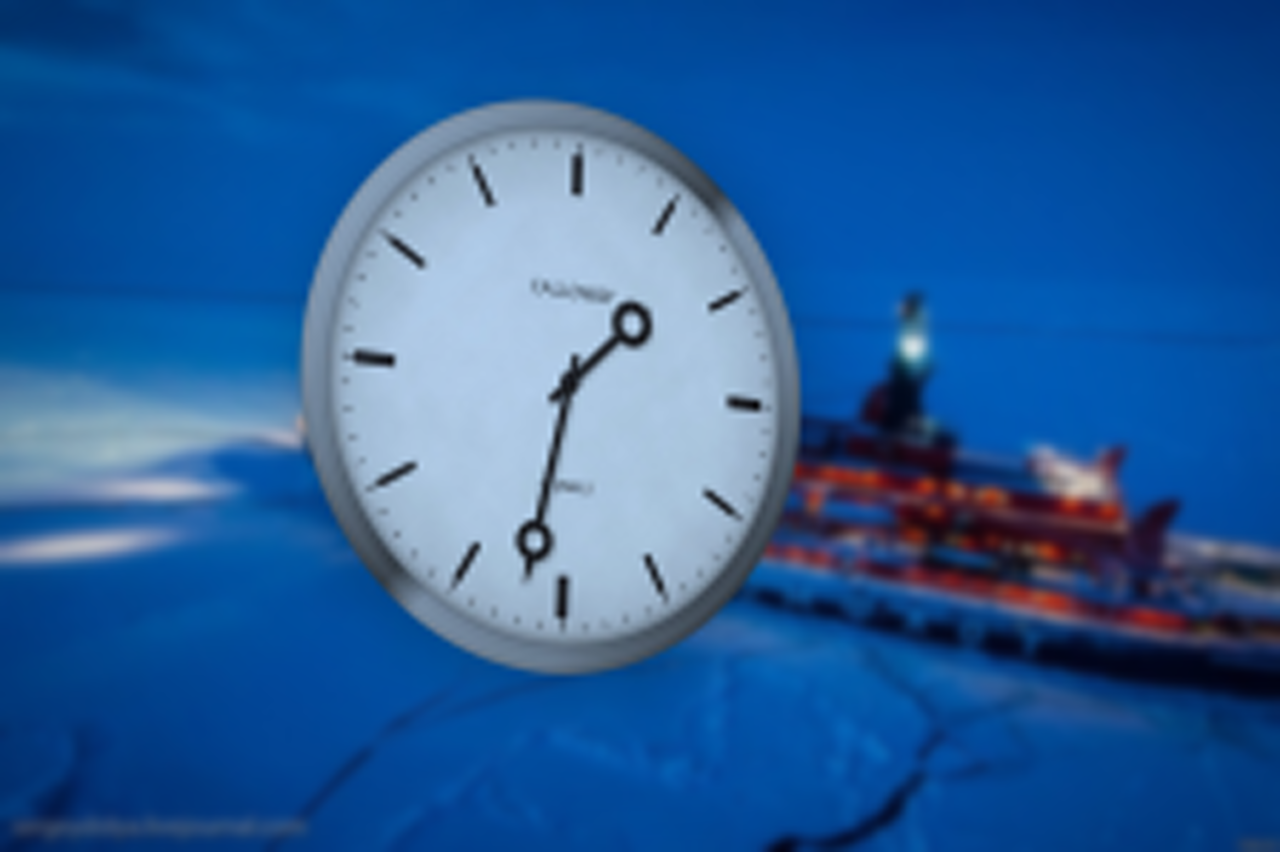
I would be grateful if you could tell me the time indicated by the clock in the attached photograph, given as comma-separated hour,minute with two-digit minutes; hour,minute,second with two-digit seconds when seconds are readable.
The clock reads 1,32
